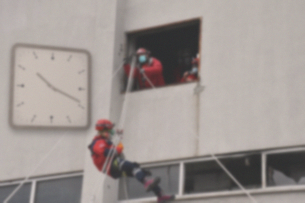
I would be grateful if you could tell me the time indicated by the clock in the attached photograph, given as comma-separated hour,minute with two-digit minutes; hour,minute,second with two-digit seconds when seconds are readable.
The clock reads 10,19
